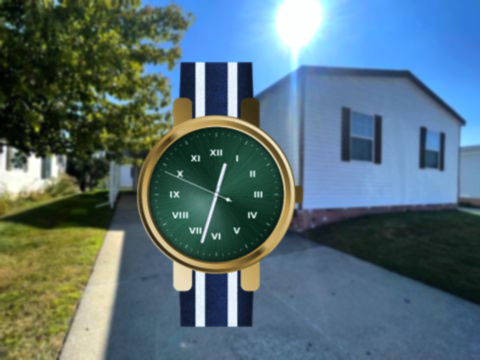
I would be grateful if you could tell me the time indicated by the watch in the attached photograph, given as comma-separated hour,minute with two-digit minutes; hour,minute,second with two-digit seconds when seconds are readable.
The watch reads 12,32,49
